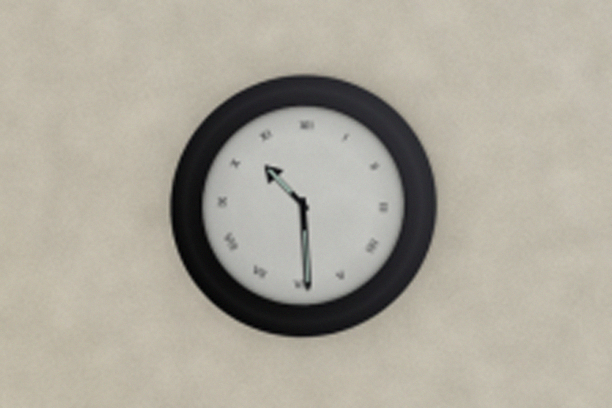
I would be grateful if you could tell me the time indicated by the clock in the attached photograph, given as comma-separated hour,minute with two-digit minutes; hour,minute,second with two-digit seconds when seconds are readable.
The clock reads 10,29
